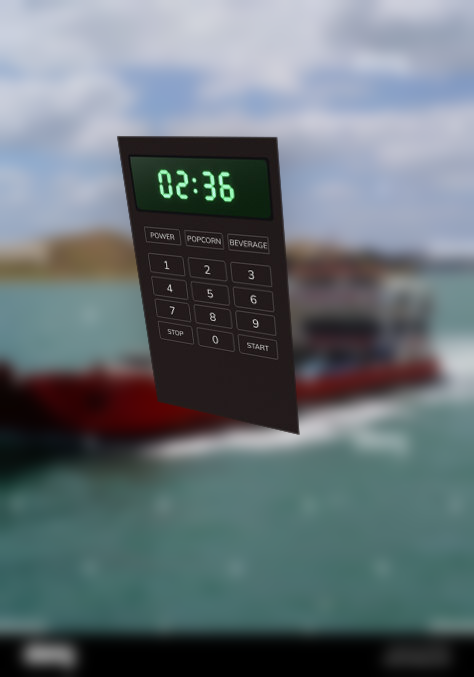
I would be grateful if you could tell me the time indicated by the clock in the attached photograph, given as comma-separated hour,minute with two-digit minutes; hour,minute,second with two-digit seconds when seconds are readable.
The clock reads 2,36
